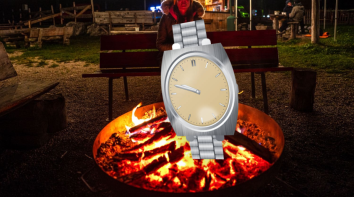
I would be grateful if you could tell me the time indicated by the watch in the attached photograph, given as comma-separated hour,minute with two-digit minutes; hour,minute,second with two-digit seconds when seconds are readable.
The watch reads 9,48
